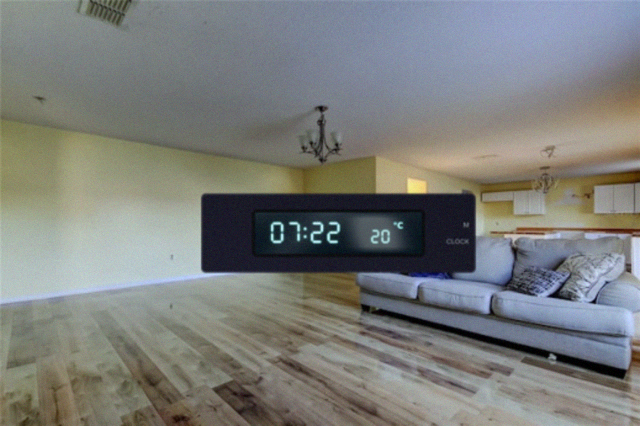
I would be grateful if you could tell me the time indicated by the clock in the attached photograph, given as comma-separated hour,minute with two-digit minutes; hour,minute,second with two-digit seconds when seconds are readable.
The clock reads 7,22
